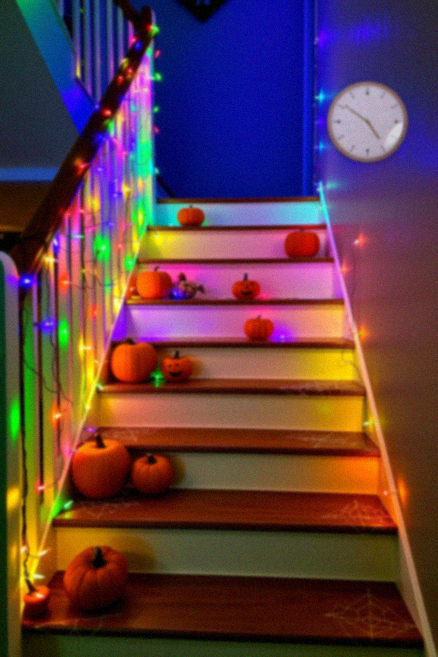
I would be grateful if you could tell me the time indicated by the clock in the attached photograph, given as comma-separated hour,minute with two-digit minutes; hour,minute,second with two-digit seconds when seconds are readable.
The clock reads 4,51
